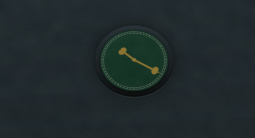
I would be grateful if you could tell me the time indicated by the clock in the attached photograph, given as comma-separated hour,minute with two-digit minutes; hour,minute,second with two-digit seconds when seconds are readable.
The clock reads 10,20
